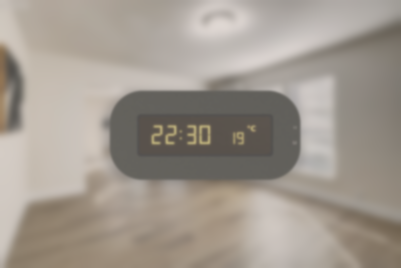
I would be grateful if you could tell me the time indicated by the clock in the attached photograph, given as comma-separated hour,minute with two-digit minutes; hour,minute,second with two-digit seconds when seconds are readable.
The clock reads 22,30
